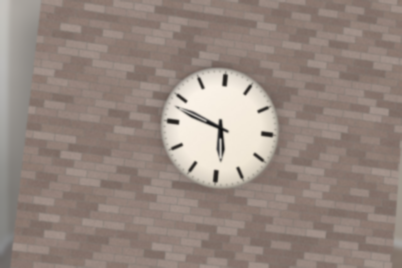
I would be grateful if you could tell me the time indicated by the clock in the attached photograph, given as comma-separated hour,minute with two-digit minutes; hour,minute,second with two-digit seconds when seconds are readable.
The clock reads 5,48
